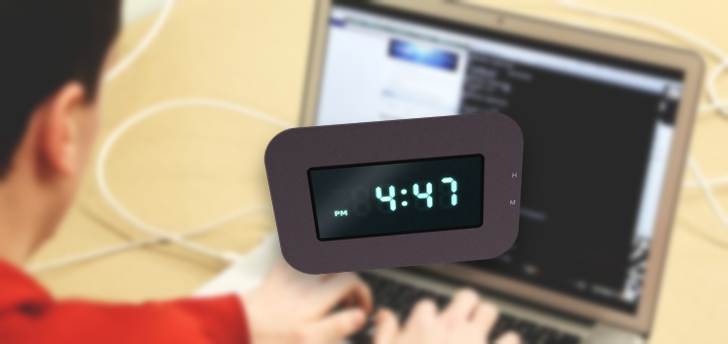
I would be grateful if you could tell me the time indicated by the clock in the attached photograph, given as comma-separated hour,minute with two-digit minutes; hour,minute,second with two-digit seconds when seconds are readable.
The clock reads 4,47
